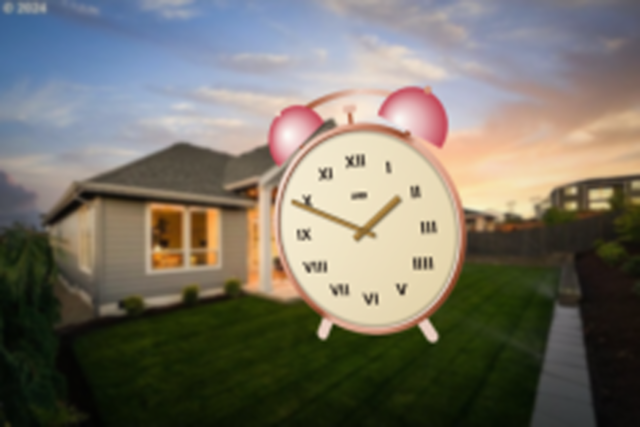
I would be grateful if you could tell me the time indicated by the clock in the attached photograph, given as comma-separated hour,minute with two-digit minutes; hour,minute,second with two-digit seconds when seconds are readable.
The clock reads 1,49
